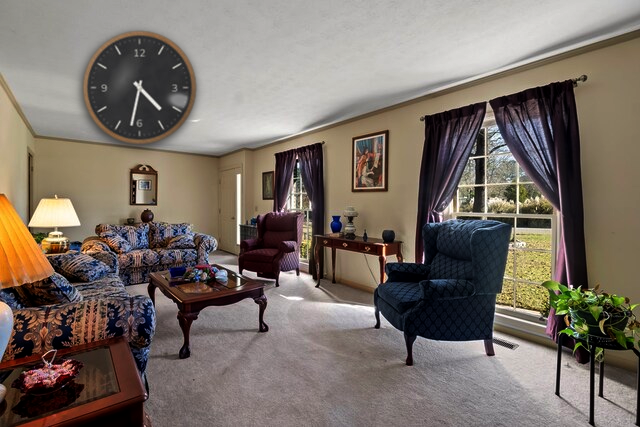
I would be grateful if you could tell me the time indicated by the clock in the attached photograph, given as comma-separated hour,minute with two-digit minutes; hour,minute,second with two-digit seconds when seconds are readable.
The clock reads 4,32
